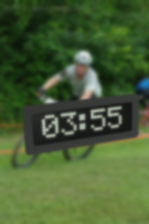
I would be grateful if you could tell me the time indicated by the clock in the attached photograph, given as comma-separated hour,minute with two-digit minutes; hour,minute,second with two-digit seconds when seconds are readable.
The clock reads 3,55
